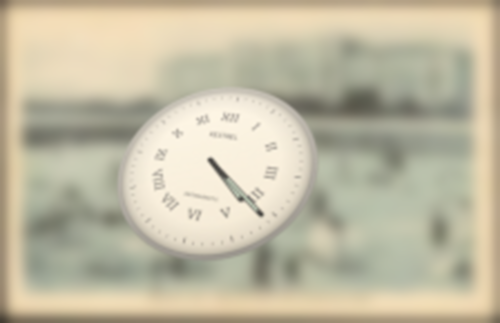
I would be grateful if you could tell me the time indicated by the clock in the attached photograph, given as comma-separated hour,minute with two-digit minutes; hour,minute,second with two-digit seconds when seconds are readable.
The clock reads 4,21
